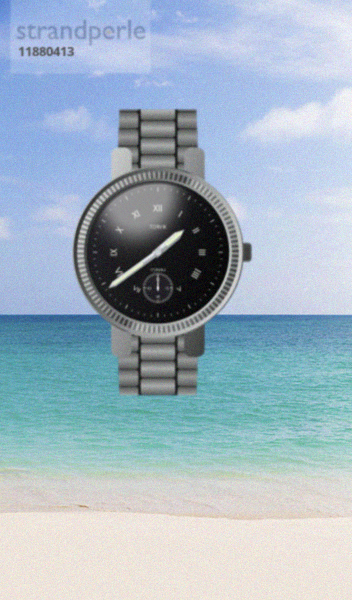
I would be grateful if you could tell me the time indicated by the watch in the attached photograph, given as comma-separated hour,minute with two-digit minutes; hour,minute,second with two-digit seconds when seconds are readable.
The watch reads 1,39
